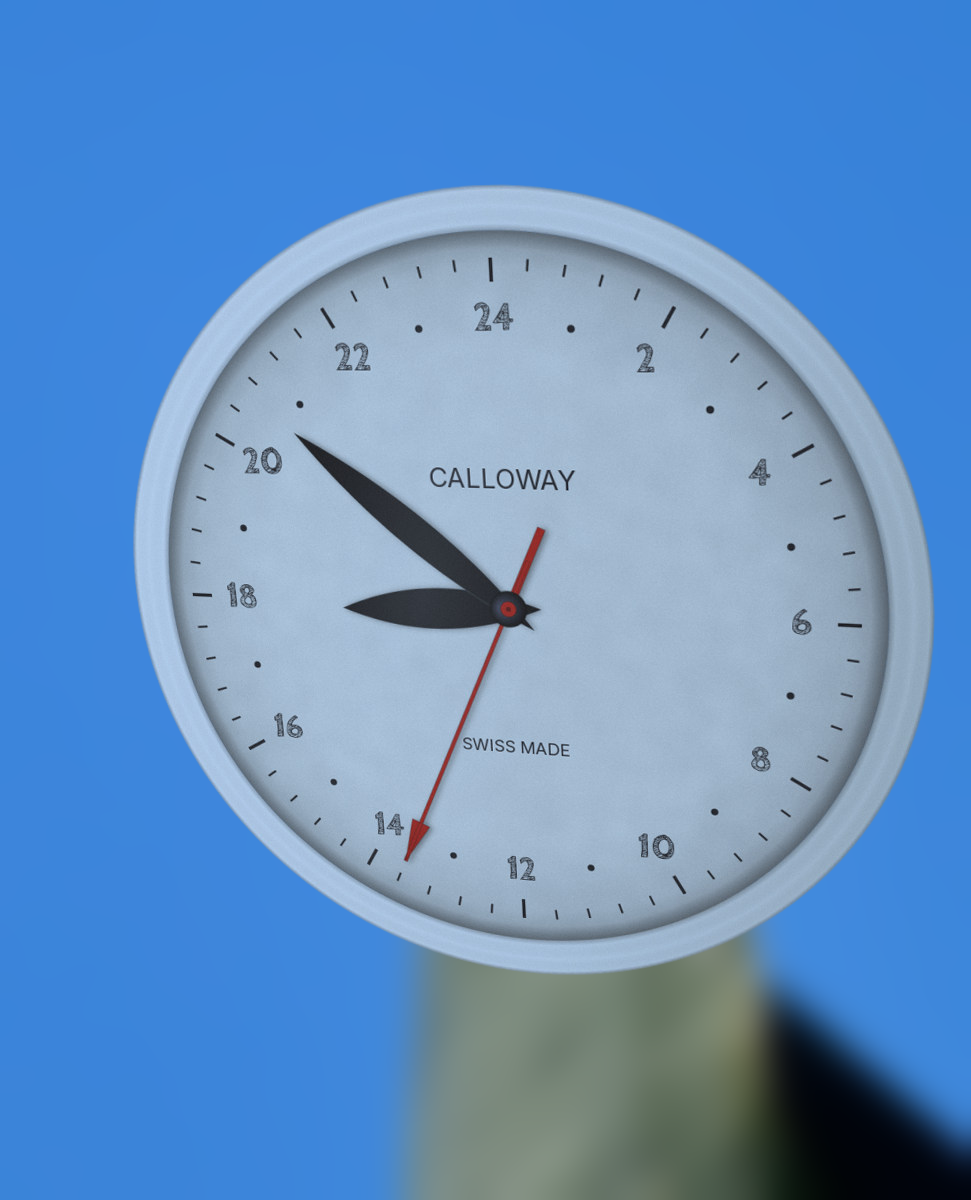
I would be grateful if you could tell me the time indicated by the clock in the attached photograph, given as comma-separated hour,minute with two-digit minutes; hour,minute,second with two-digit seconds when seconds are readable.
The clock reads 17,51,34
